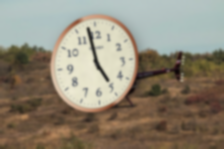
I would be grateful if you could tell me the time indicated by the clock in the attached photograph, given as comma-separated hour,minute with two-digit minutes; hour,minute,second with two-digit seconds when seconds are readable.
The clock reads 4,58
